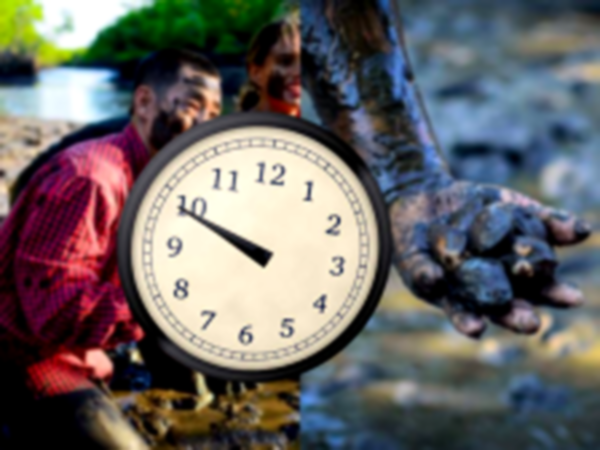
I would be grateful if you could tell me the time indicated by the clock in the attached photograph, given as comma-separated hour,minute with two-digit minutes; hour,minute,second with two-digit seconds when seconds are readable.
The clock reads 9,49
